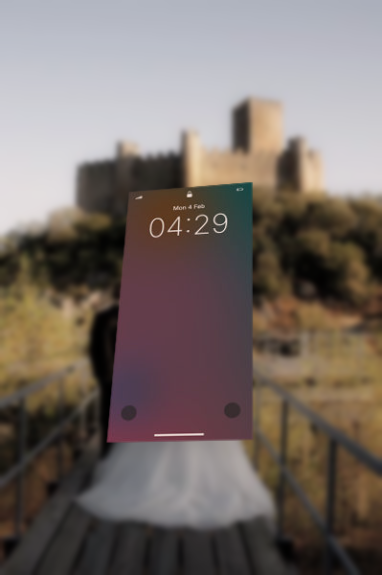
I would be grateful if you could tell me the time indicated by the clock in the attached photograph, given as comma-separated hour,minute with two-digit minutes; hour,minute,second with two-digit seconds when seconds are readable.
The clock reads 4,29
